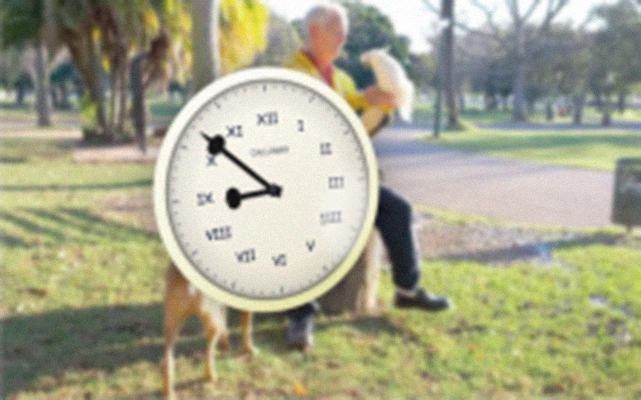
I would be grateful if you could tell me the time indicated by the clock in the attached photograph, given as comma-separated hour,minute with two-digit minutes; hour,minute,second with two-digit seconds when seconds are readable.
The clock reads 8,52
